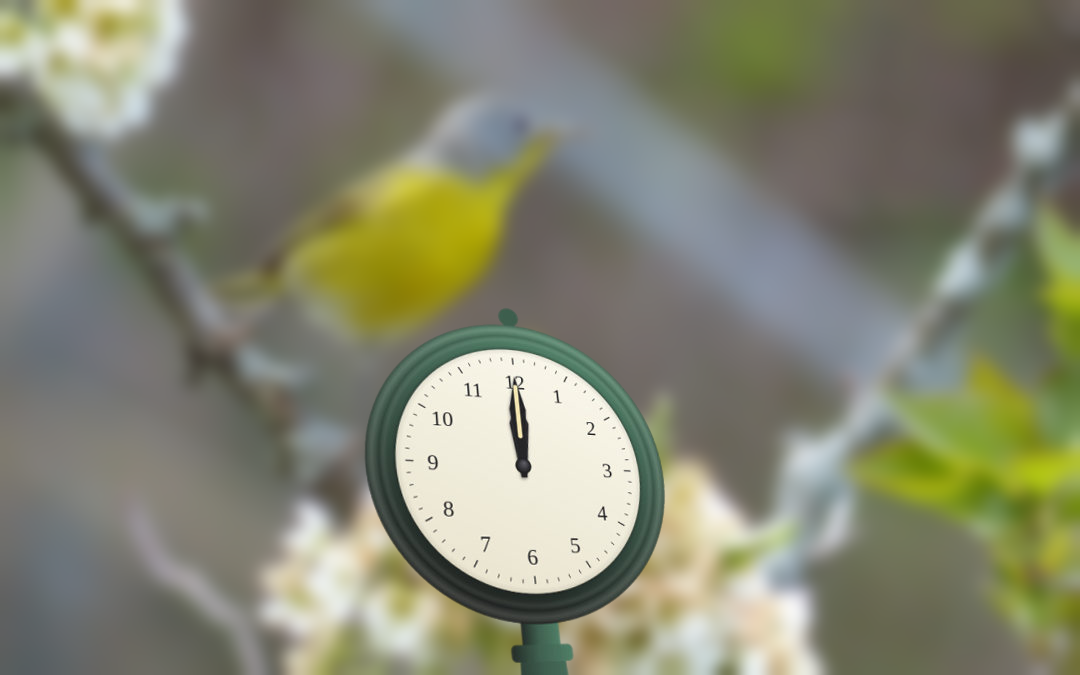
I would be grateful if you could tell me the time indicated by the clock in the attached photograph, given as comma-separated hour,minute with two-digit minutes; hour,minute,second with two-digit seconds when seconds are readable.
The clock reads 12,00
